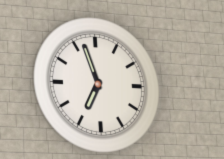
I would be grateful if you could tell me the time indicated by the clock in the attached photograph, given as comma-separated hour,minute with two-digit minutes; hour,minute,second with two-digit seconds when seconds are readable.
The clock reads 6,57
